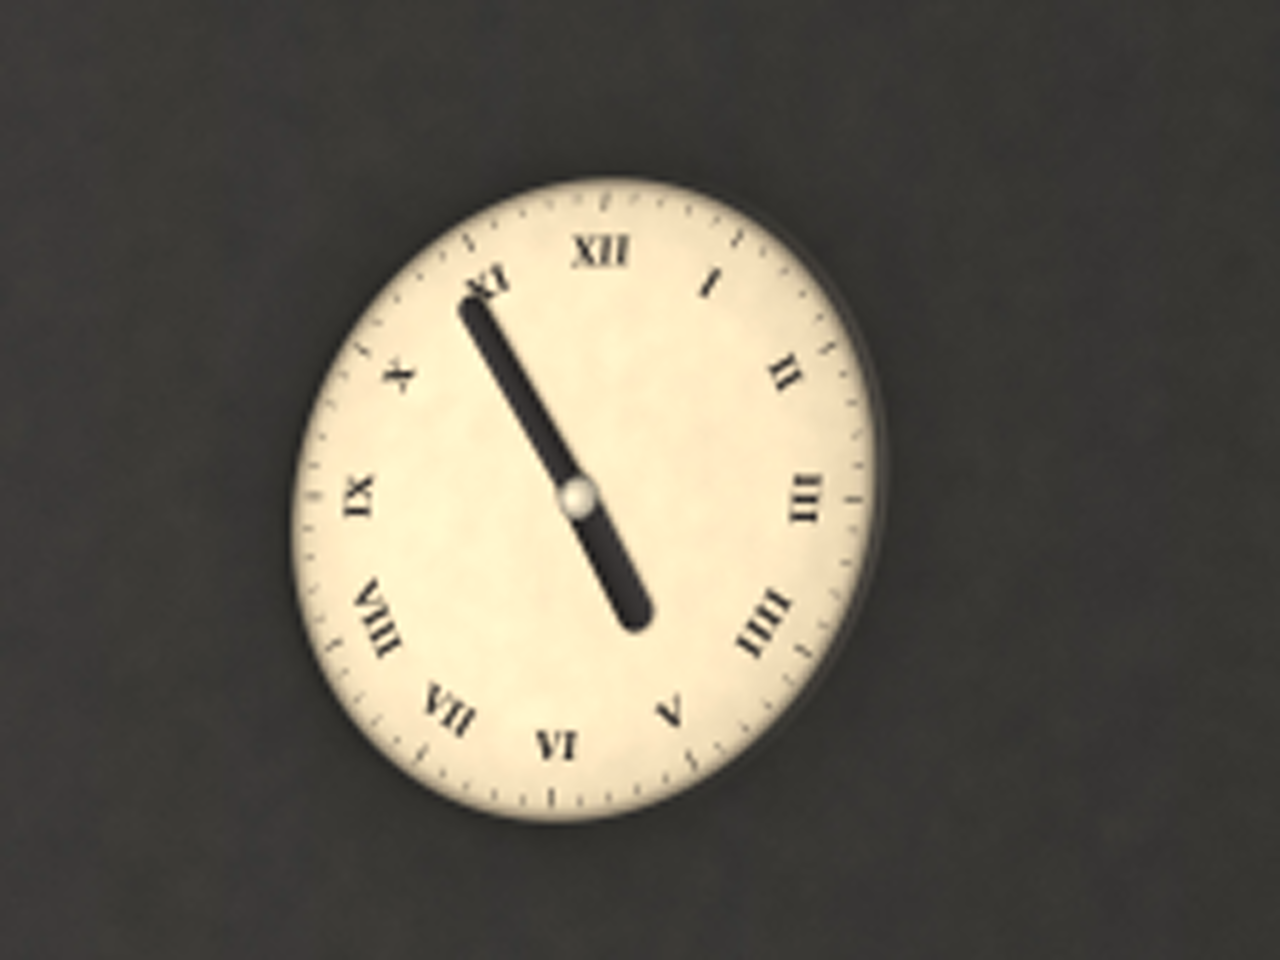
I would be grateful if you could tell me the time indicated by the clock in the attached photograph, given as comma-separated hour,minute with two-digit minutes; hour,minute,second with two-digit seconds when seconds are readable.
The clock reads 4,54
